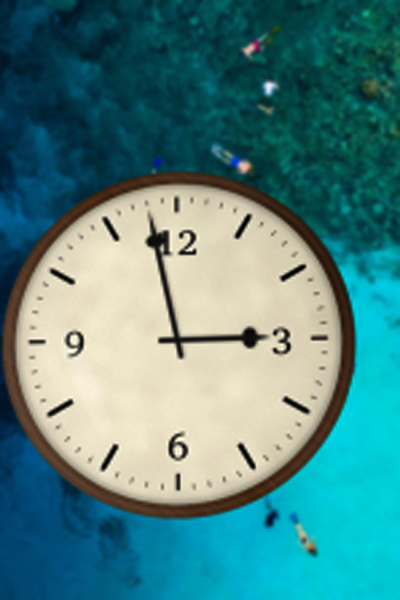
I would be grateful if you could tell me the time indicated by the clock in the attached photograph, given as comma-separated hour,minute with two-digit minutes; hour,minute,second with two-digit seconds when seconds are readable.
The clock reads 2,58
